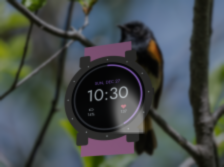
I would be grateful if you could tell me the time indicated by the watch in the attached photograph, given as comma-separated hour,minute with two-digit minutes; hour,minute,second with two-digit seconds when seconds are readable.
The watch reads 10,30
